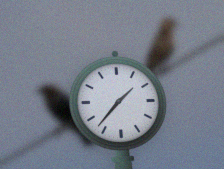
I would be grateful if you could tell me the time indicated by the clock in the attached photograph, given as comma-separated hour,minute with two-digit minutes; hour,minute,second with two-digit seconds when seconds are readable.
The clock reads 1,37
